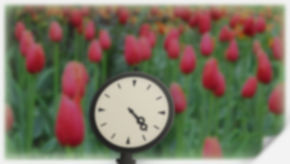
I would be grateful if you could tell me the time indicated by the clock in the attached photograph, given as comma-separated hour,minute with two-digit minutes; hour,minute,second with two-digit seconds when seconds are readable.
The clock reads 4,23
